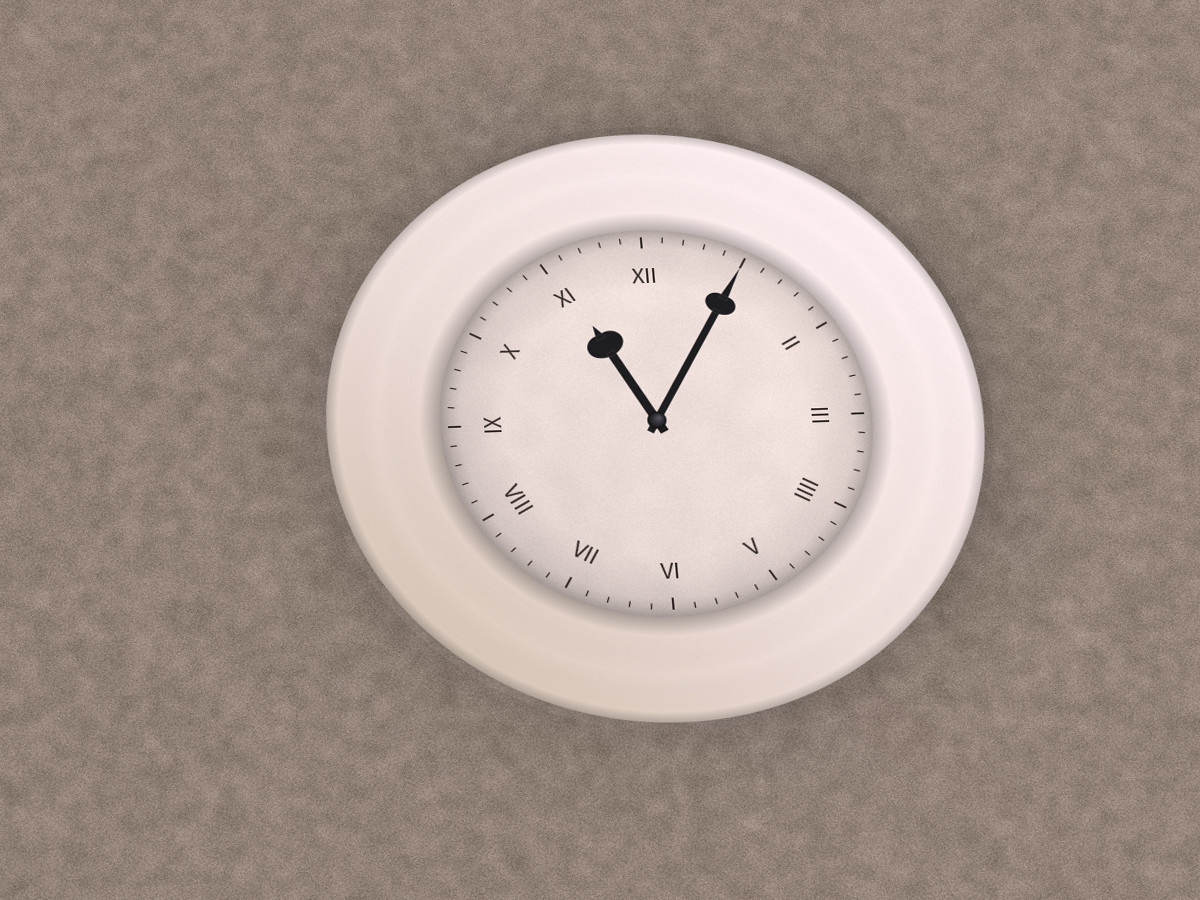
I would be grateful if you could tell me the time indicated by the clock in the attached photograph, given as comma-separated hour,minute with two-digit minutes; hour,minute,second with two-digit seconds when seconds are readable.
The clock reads 11,05
